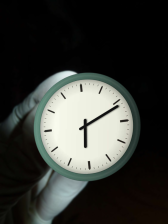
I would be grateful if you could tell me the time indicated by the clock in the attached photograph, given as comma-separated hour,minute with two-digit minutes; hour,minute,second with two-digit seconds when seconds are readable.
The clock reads 6,11
